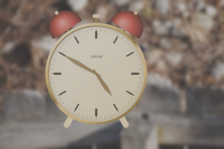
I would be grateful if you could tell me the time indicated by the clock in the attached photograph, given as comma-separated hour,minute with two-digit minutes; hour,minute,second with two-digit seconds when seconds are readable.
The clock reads 4,50
